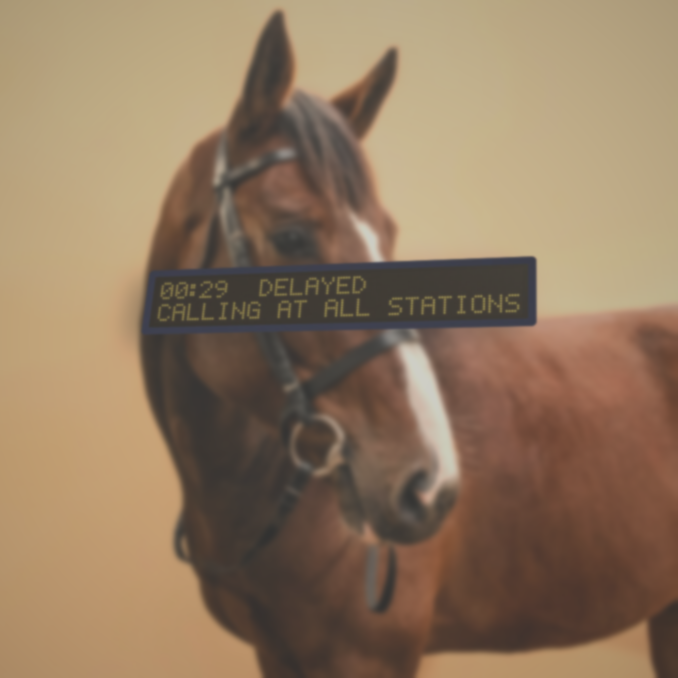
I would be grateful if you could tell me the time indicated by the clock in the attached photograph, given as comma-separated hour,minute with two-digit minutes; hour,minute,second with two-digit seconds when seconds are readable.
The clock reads 0,29
